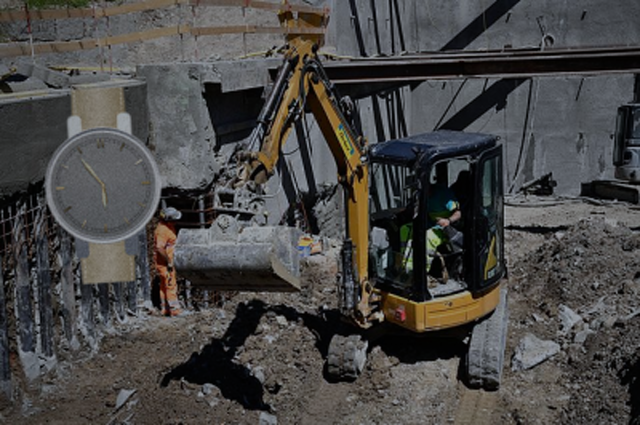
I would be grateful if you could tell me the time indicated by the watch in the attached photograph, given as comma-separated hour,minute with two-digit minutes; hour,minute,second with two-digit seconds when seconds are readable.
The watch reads 5,54
